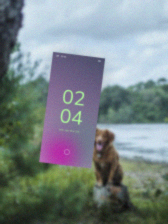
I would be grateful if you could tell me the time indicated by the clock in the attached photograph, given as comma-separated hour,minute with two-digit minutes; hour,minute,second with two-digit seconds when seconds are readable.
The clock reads 2,04
